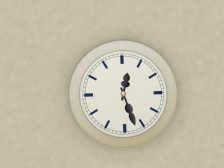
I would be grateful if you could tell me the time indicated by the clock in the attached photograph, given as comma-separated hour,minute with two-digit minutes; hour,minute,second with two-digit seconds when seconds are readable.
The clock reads 12,27
